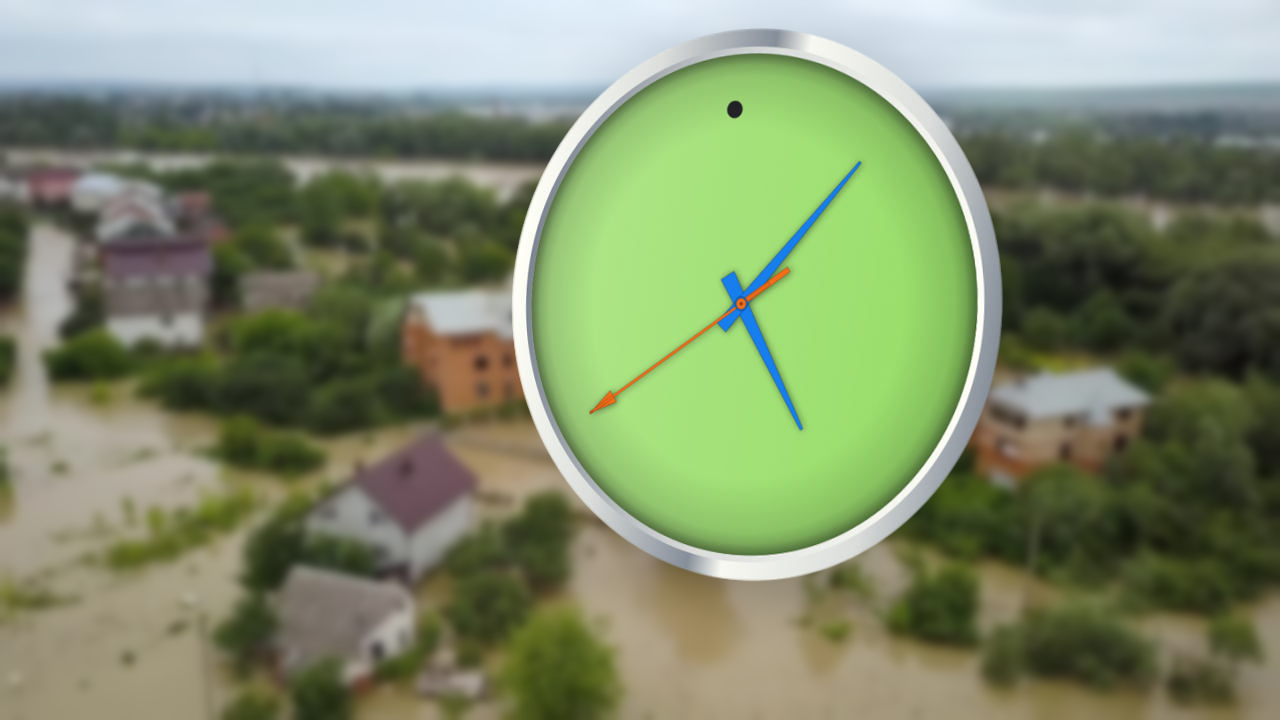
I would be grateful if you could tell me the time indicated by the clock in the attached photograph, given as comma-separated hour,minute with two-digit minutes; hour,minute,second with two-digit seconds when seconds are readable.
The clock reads 5,07,40
